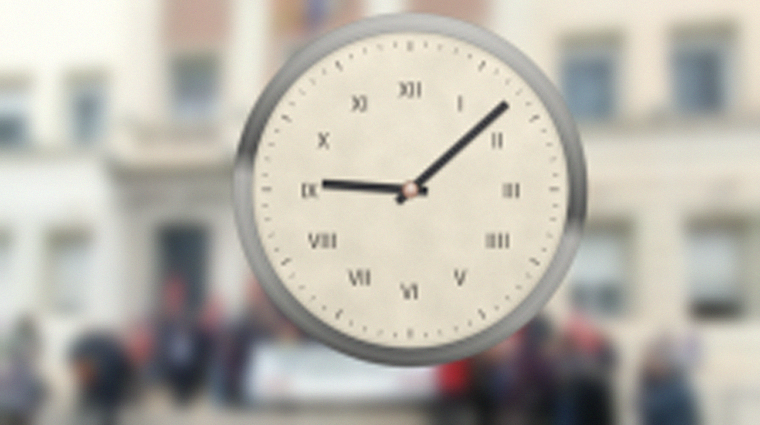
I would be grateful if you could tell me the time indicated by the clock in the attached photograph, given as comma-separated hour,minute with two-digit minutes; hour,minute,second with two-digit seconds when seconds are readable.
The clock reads 9,08
